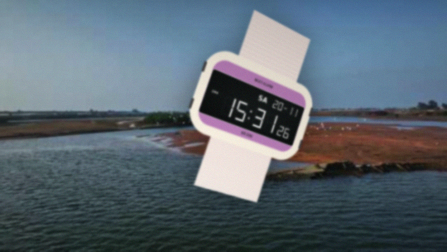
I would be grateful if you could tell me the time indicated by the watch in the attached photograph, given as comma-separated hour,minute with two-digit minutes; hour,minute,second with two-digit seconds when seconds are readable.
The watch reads 15,31
